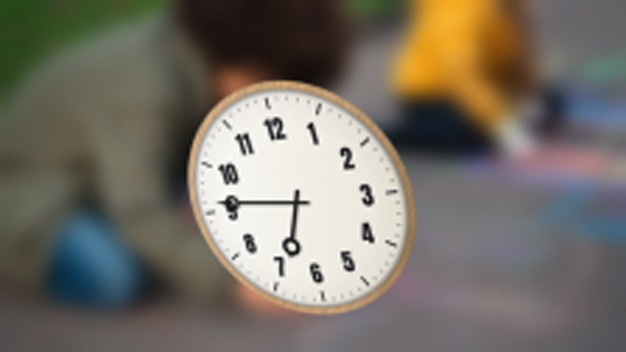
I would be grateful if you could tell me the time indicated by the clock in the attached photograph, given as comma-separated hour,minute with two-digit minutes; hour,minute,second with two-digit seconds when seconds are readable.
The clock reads 6,46
